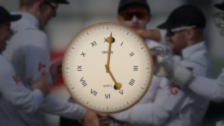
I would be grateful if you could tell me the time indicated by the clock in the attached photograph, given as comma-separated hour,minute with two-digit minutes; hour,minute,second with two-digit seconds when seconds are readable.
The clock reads 5,01
